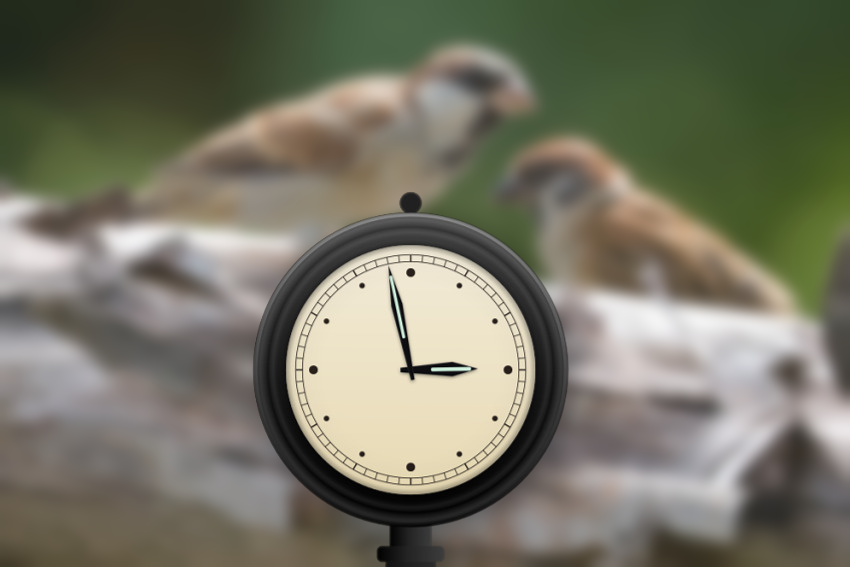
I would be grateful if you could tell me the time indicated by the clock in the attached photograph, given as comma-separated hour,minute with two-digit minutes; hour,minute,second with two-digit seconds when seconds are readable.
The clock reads 2,58
